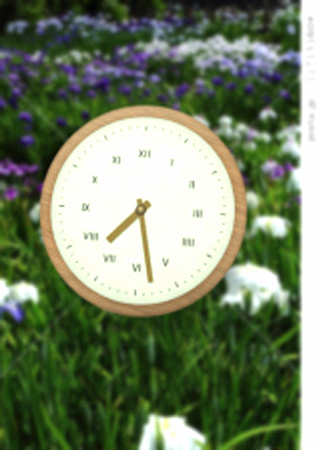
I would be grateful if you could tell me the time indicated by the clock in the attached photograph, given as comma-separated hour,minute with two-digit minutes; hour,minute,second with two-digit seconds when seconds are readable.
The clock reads 7,28
